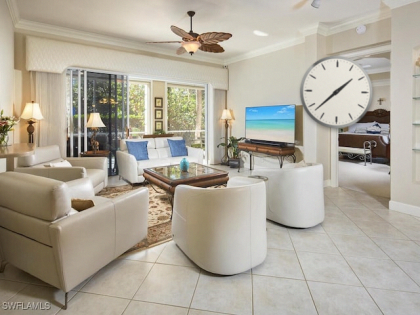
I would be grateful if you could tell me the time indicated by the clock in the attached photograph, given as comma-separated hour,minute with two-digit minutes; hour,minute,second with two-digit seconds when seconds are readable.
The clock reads 1,38
